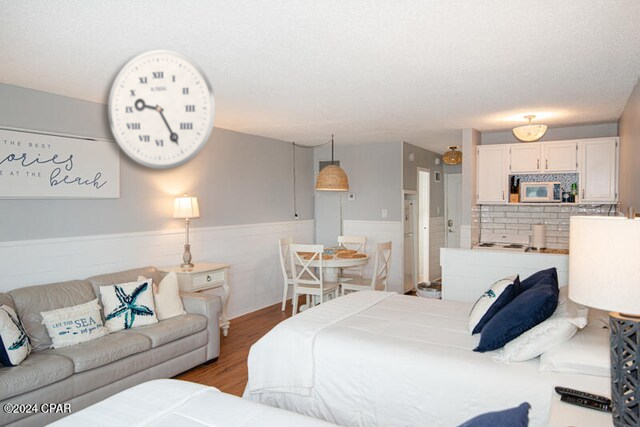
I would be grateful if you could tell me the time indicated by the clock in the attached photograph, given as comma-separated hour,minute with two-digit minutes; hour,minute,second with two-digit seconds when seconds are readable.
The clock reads 9,25
